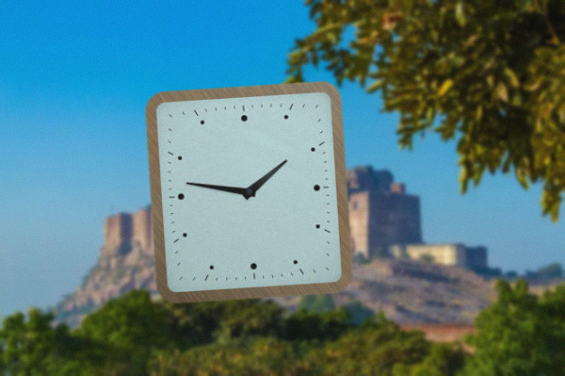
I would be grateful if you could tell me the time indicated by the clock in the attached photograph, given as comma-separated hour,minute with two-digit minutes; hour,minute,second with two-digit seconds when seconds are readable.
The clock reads 1,47
